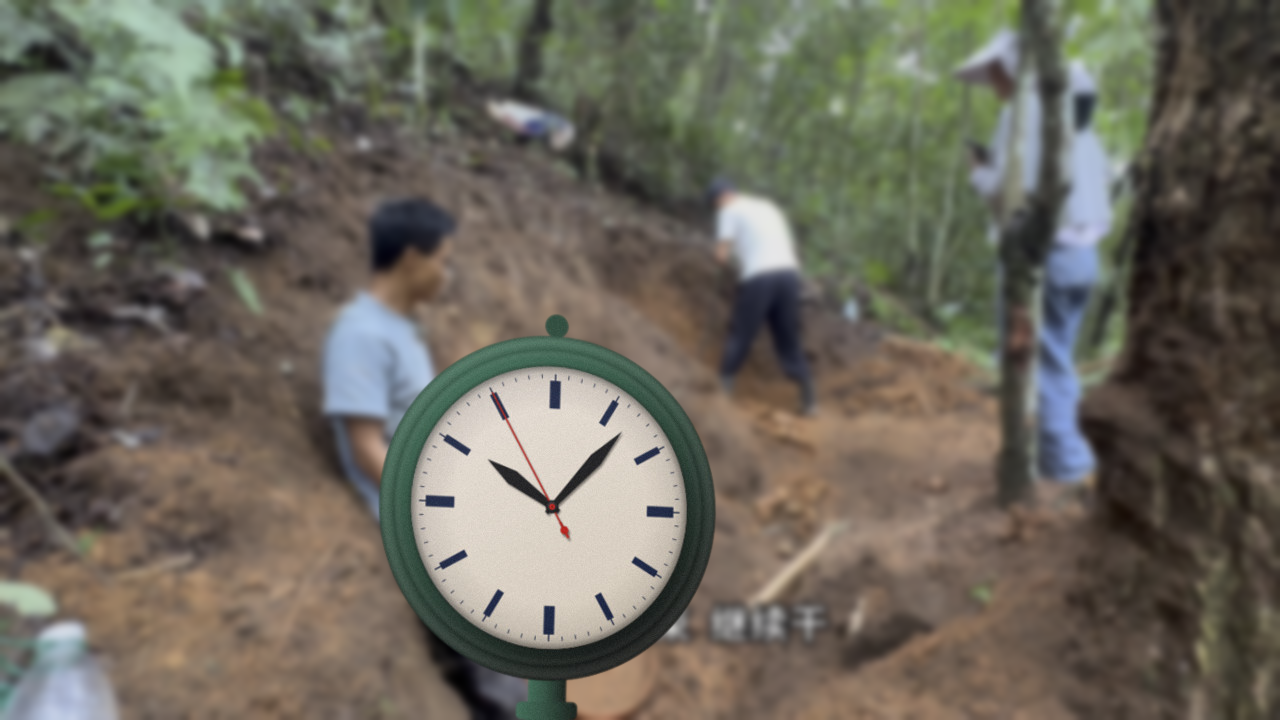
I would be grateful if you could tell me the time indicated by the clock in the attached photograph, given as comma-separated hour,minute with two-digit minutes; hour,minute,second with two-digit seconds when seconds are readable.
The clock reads 10,06,55
